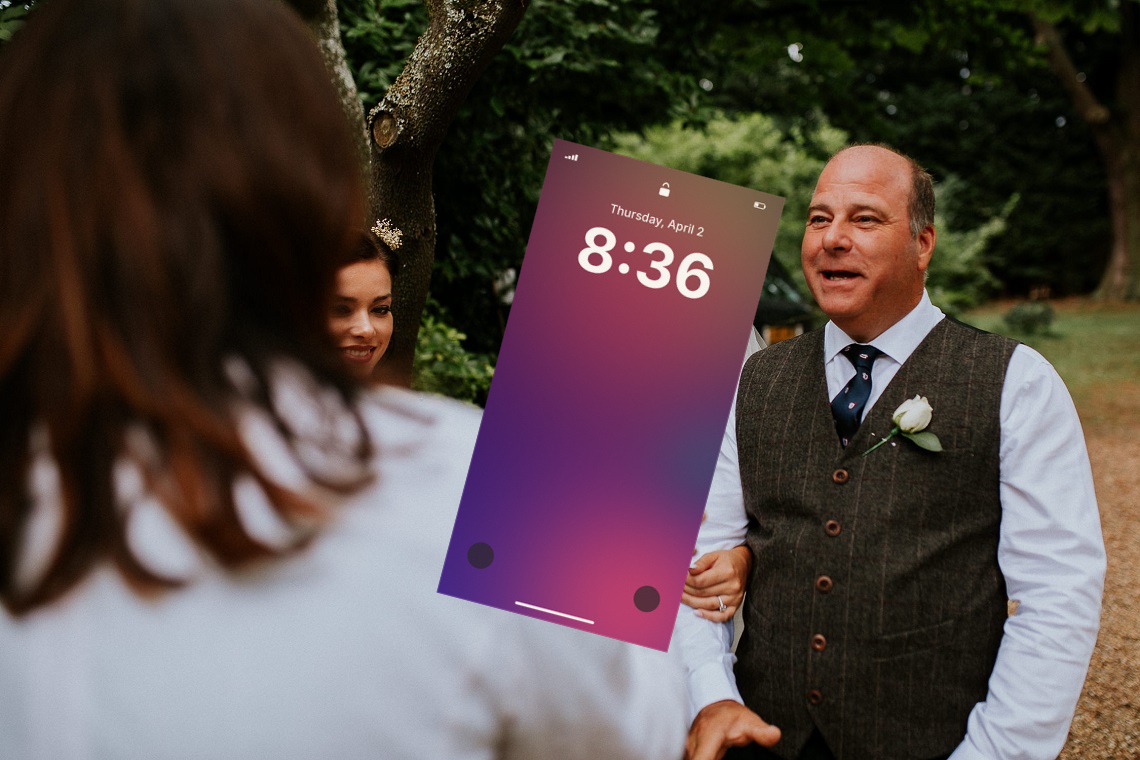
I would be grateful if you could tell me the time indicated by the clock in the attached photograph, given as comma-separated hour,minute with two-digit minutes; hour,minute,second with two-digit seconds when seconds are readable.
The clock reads 8,36
